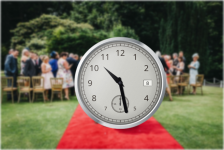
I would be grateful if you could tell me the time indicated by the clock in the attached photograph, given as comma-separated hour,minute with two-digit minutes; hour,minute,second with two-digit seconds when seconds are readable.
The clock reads 10,28
